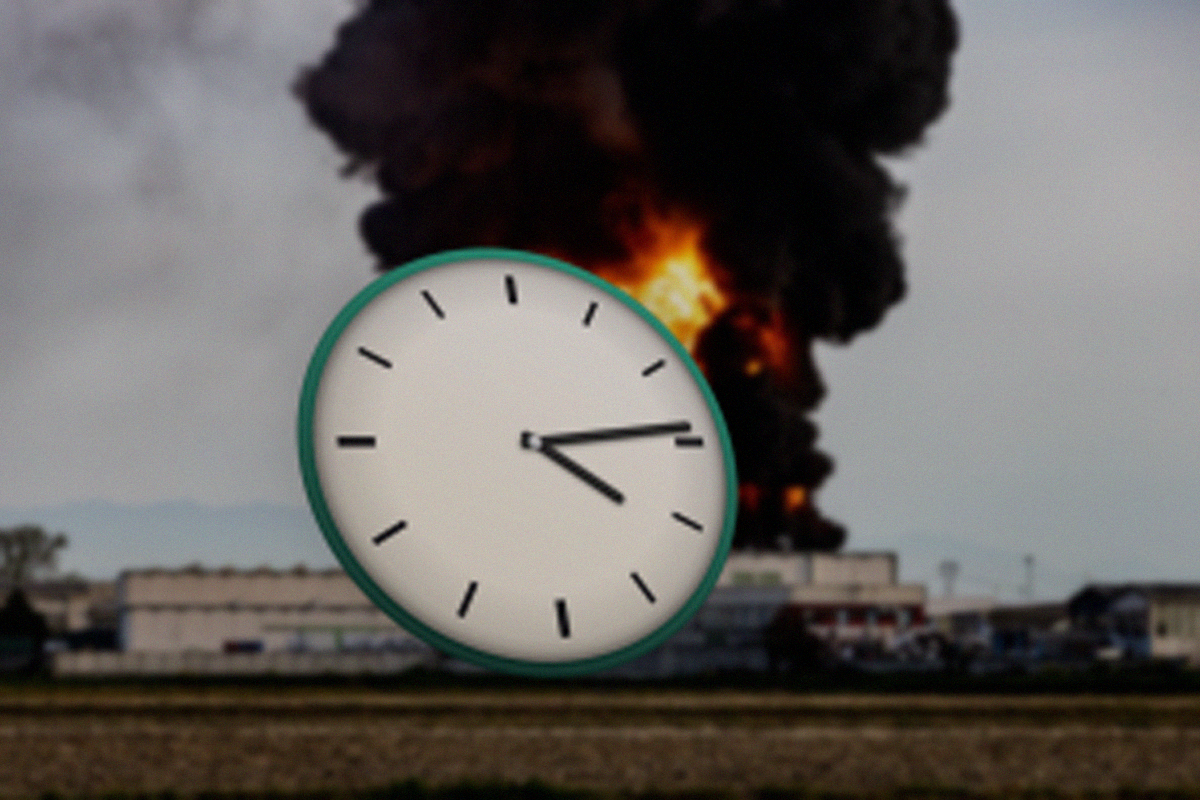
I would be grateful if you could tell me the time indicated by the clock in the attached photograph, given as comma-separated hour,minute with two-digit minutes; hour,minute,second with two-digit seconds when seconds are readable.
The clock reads 4,14
